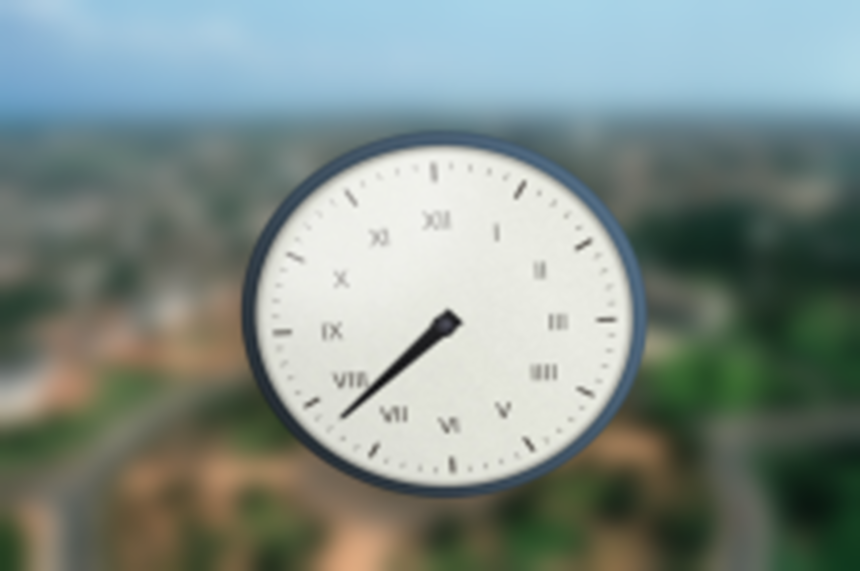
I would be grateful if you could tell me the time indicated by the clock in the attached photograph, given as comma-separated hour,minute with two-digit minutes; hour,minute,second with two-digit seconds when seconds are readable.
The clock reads 7,38
